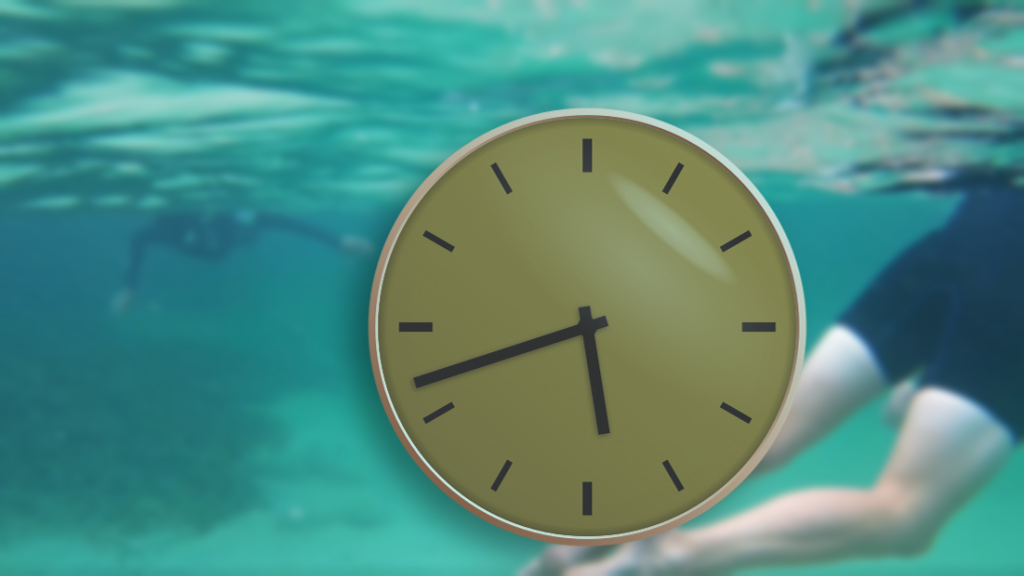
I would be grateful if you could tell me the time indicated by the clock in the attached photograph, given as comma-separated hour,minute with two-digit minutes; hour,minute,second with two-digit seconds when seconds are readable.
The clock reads 5,42
